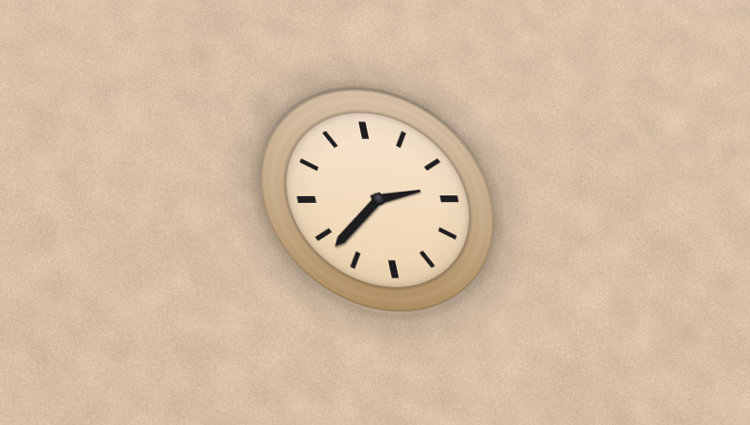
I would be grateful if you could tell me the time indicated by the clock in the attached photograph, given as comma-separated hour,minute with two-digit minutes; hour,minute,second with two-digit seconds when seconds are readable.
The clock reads 2,38
